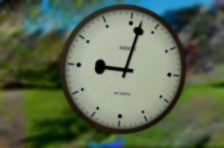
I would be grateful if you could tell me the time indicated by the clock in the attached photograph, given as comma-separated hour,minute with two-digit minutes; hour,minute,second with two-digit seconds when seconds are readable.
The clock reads 9,02
